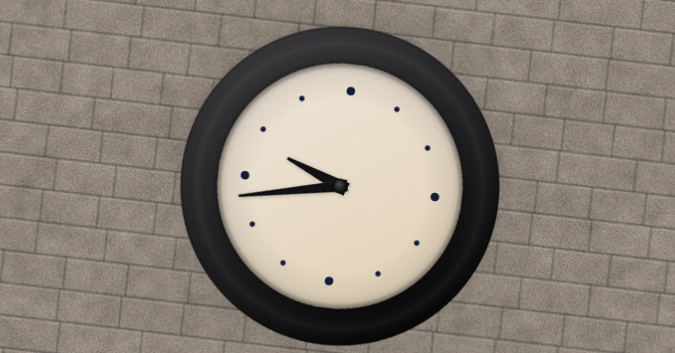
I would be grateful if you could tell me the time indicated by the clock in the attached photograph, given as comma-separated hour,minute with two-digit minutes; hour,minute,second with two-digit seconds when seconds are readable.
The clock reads 9,43
